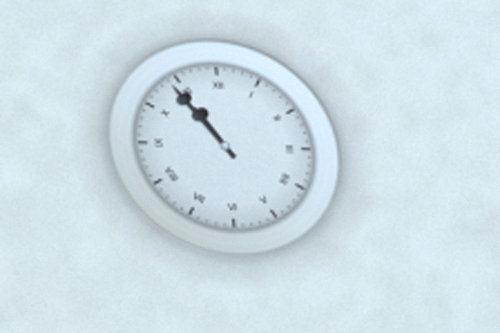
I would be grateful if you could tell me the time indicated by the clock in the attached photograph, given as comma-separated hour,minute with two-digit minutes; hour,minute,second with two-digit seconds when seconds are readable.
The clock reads 10,54
